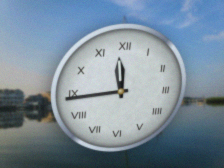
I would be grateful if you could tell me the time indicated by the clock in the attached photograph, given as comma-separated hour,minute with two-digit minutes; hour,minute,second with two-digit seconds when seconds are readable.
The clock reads 11,44
